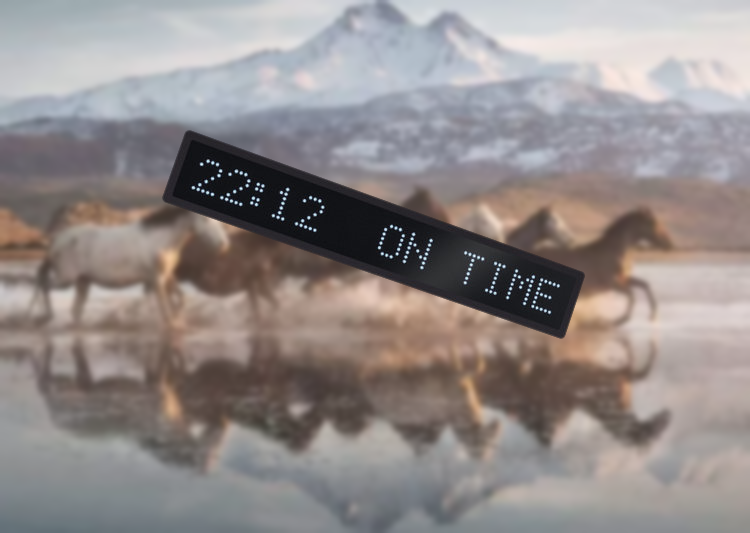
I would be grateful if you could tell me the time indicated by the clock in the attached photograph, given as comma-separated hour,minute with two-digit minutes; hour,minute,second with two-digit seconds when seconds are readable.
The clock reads 22,12
